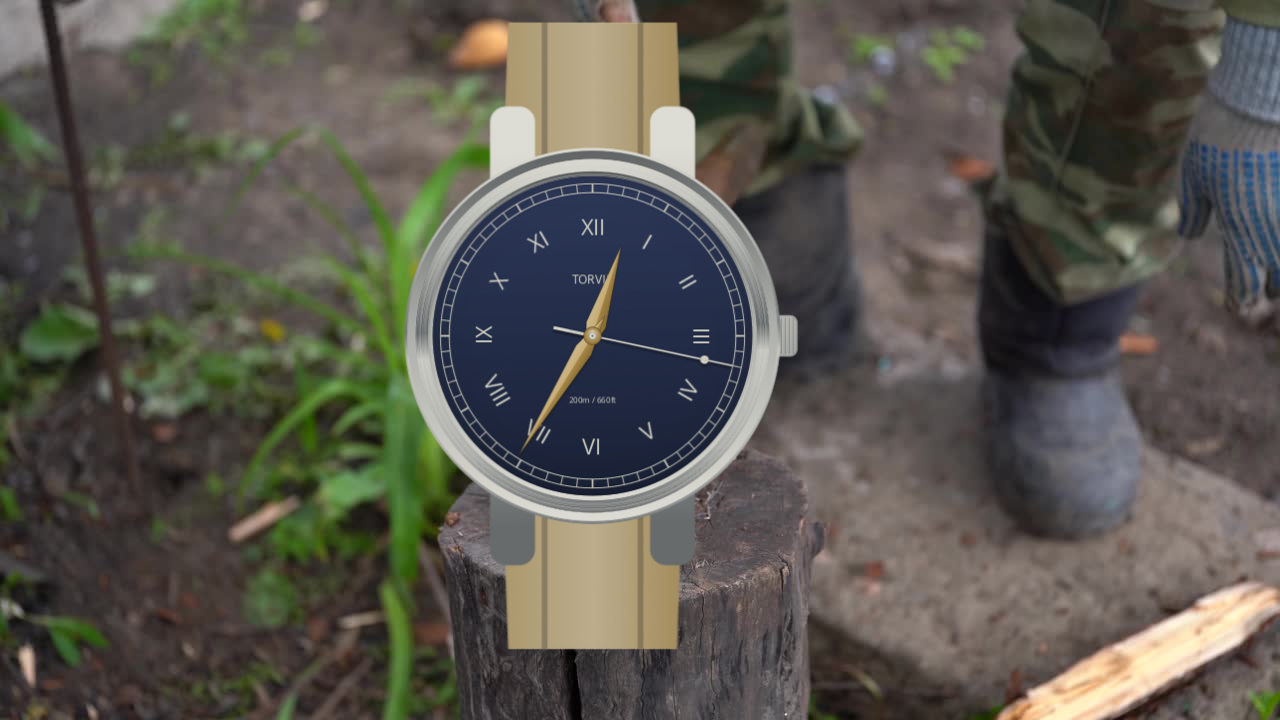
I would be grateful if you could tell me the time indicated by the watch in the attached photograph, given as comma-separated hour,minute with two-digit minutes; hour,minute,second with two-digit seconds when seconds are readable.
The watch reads 12,35,17
